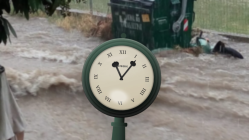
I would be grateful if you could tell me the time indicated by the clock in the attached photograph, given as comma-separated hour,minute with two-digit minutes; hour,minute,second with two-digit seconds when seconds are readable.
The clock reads 11,06
